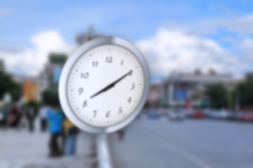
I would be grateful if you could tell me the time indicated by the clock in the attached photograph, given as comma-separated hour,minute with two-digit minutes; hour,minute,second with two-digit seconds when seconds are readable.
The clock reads 8,10
